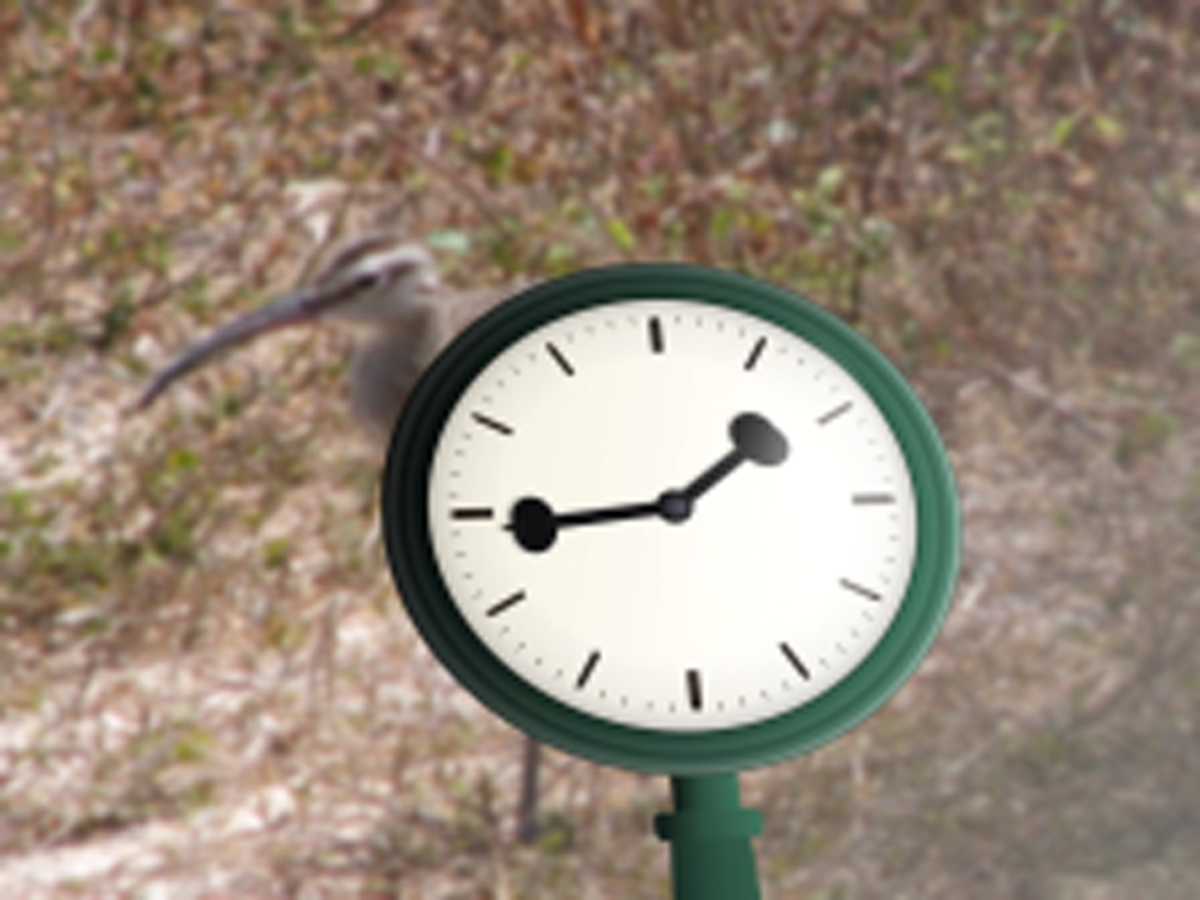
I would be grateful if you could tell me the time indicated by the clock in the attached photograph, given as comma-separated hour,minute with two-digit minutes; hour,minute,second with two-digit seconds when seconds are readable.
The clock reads 1,44
